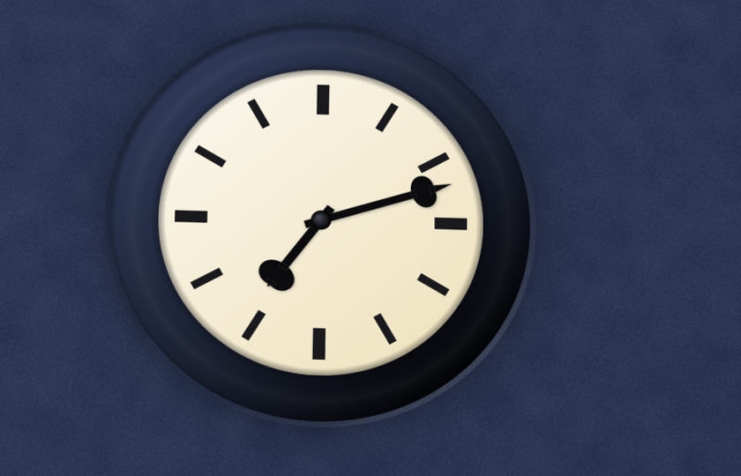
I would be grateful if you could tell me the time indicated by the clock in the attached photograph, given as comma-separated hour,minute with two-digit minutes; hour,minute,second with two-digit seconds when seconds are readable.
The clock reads 7,12
